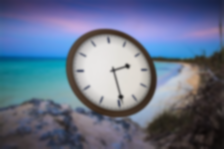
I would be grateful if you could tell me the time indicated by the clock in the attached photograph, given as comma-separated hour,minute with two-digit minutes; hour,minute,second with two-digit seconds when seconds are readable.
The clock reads 2,29
